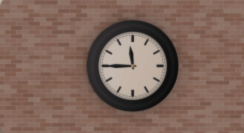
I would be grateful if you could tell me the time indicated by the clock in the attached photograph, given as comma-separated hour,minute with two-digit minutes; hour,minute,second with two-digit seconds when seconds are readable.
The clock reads 11,45
